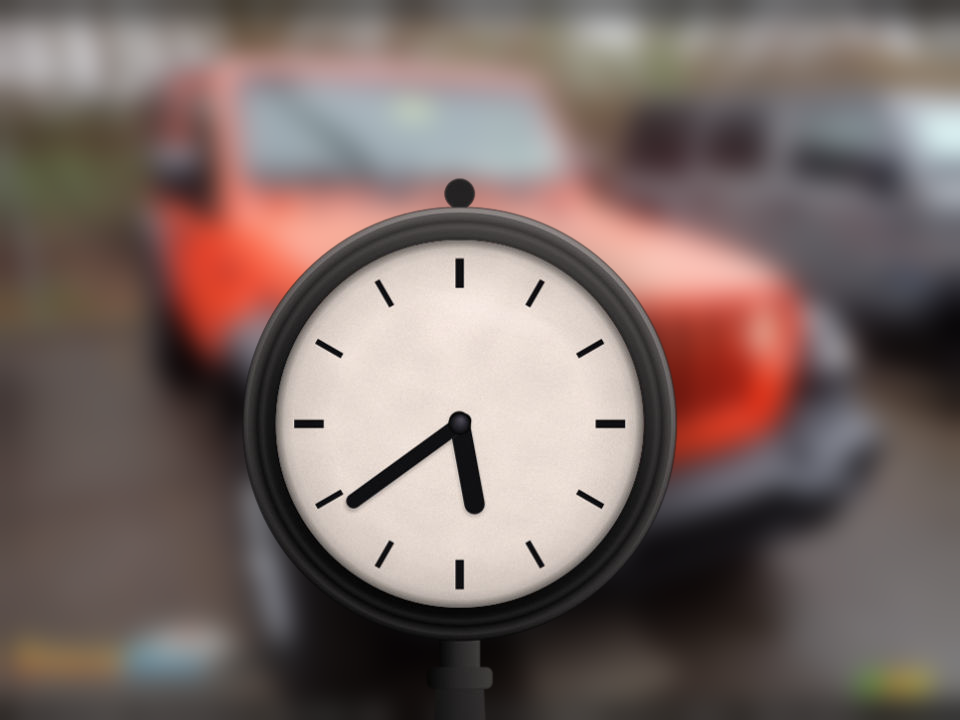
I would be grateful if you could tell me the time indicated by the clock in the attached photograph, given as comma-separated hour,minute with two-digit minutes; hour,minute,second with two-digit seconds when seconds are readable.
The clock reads 5,39
